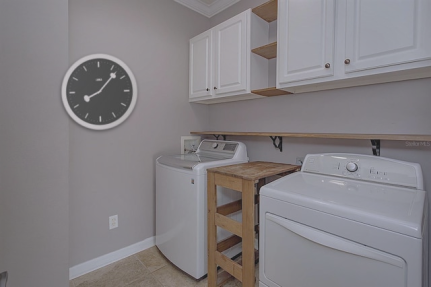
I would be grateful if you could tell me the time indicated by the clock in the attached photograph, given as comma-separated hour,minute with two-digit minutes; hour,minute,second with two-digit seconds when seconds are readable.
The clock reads 8,07
